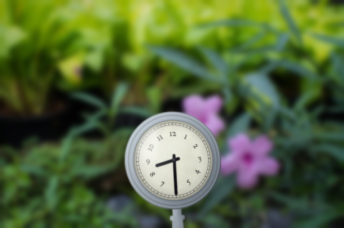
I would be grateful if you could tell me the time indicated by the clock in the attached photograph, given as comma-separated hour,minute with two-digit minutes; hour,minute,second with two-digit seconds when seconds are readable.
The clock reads 8,30
